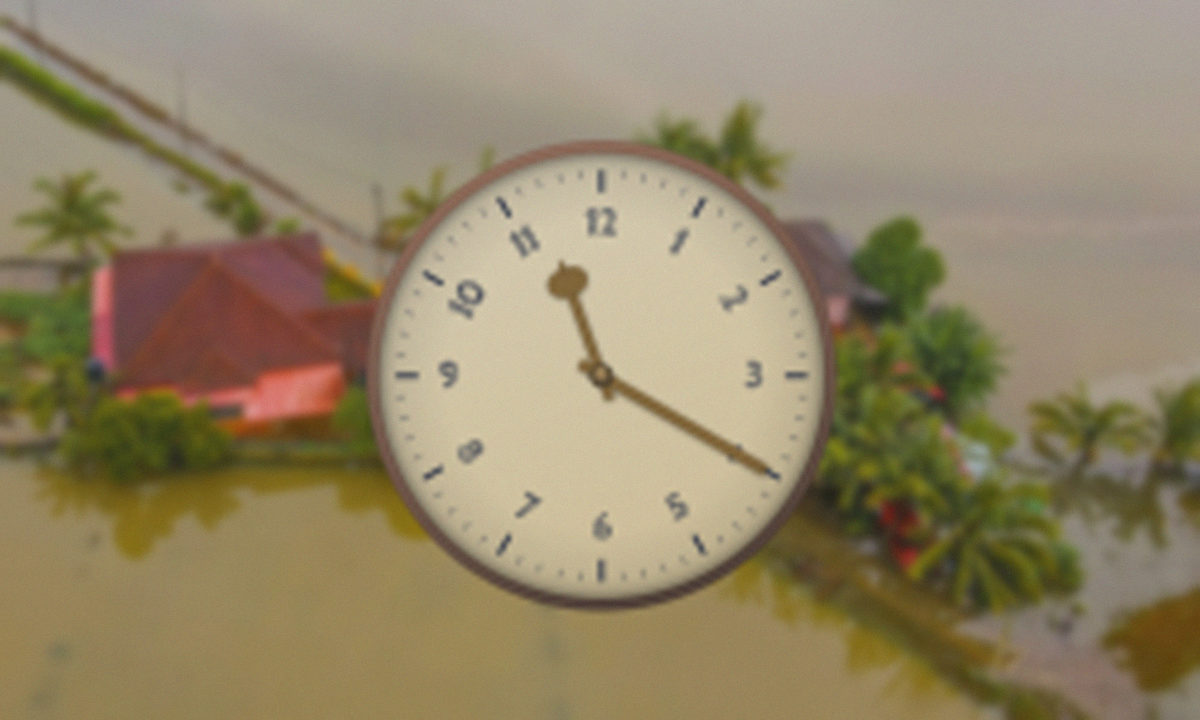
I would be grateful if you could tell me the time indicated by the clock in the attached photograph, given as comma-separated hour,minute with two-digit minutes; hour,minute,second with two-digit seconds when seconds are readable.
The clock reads 11,20
